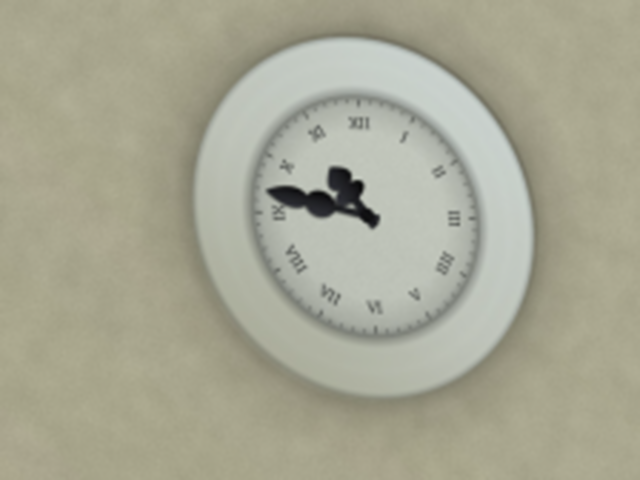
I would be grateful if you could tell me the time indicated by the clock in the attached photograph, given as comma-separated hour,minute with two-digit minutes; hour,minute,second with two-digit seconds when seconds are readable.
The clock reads 10,47
